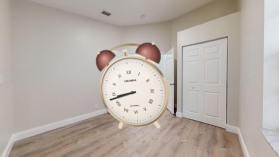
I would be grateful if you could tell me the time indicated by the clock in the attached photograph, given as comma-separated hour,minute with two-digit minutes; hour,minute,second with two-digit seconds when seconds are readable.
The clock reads 8,43
